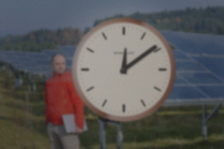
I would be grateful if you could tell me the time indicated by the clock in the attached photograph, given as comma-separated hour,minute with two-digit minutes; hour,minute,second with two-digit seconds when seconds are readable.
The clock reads 12,09
